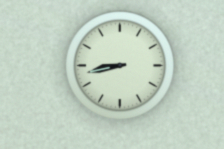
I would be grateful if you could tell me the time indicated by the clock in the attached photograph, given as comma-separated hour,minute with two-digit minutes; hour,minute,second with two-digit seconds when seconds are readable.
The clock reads 8,43
